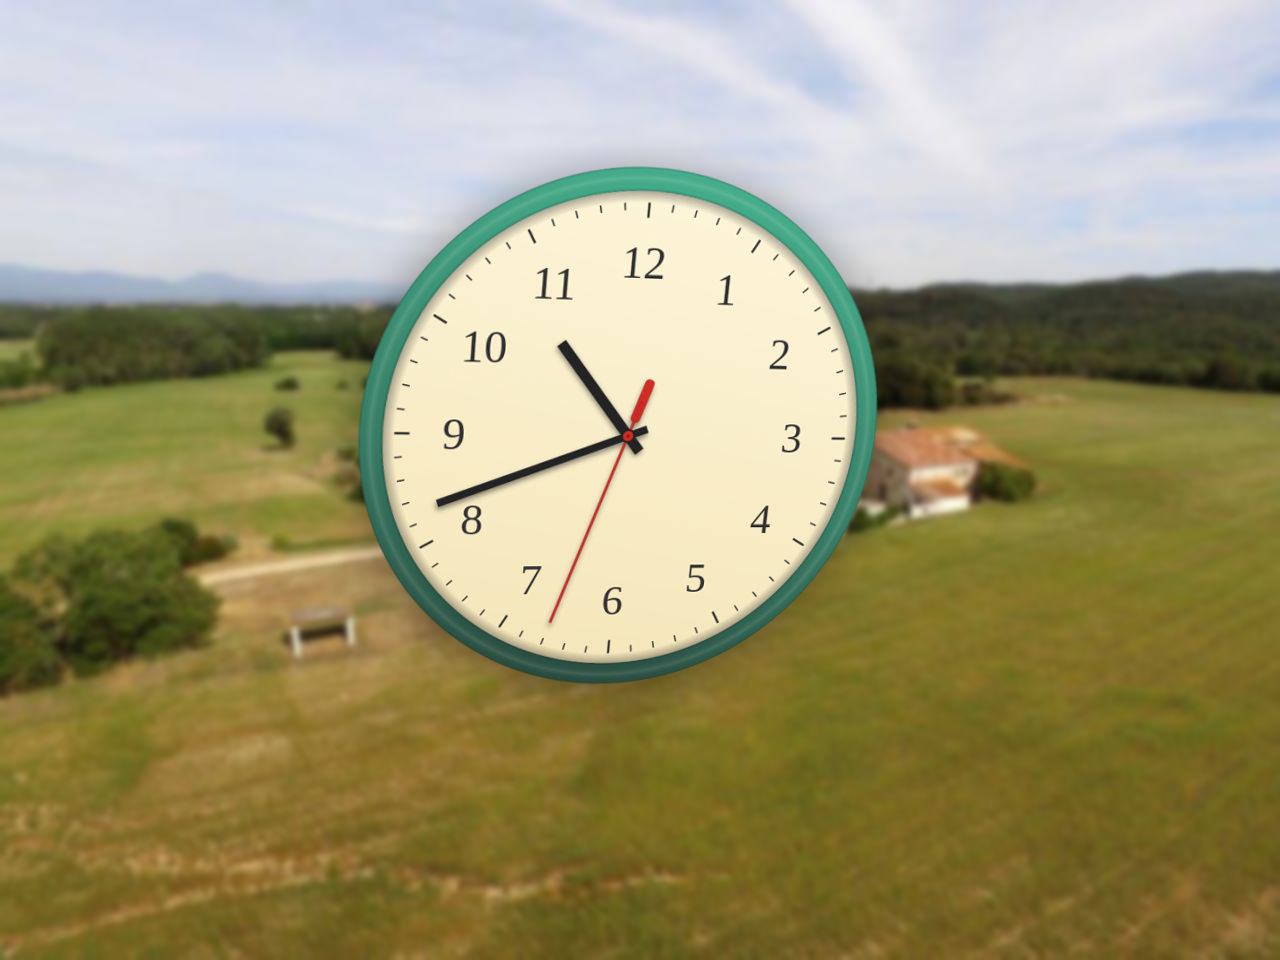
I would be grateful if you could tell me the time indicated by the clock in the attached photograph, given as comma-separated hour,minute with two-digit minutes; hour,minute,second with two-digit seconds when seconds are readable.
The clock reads 10,41,33
